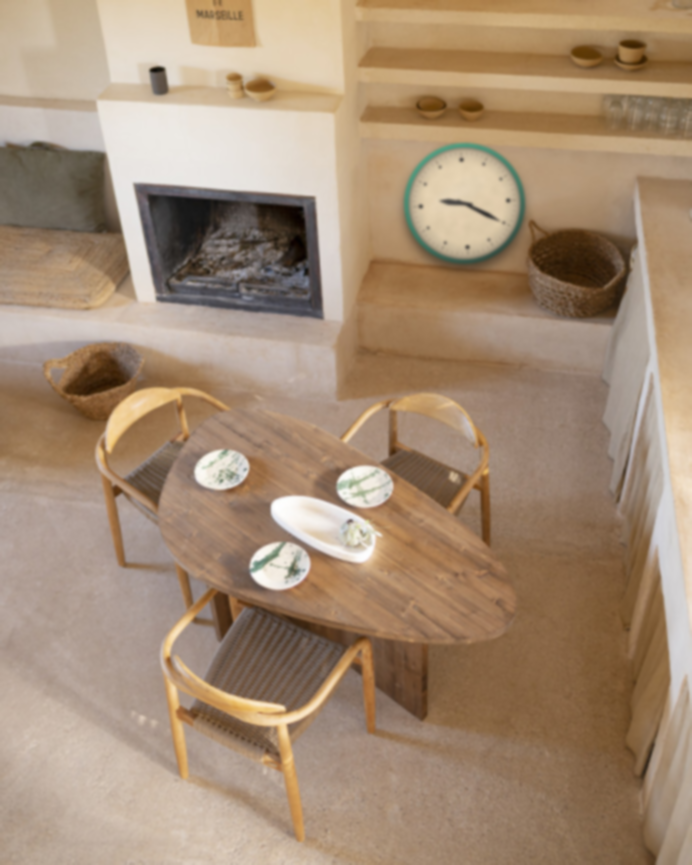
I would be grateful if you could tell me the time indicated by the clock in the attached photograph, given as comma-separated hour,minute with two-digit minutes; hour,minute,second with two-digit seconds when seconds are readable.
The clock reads 9,20
